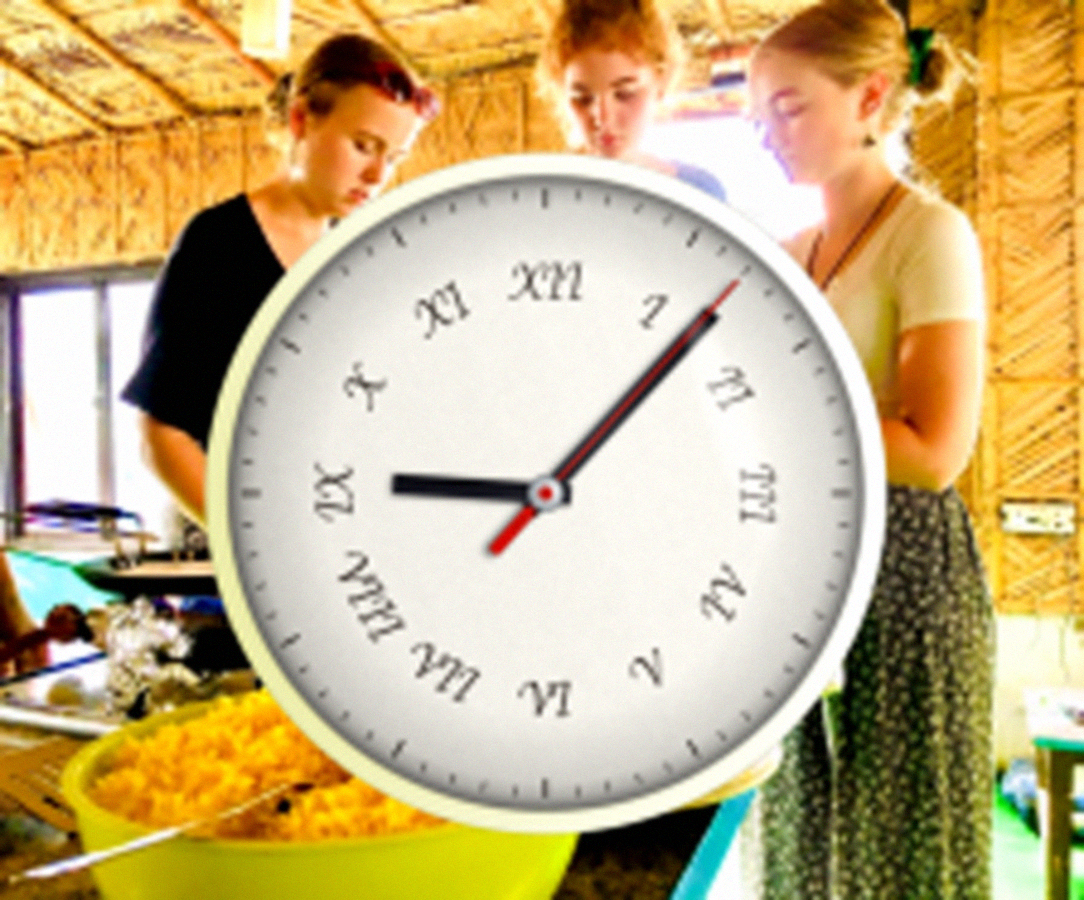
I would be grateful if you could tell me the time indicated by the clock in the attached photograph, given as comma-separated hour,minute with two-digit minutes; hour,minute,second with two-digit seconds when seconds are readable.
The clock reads 9,07,07
